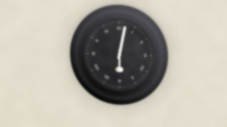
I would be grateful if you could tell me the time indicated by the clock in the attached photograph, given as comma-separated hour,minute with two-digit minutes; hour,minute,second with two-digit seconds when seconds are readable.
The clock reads 6,02
